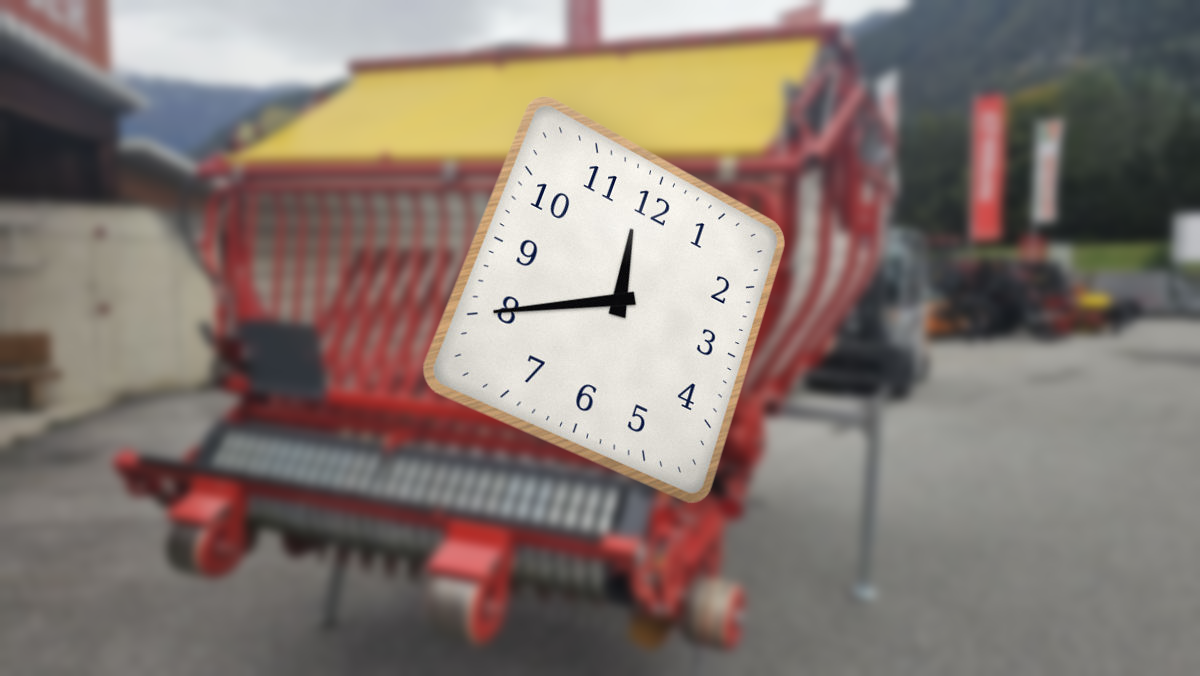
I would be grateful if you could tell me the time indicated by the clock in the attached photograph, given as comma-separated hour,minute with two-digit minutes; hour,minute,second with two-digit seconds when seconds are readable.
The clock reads 11,40
